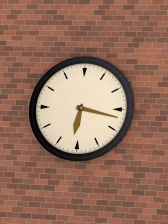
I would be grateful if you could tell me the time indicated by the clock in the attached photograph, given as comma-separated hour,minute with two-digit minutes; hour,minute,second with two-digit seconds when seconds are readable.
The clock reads 6,17
